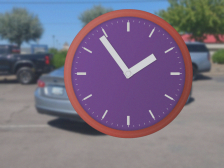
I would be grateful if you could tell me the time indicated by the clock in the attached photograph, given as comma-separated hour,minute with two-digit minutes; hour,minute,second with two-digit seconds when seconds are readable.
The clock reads 1,54
